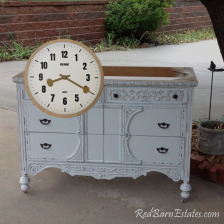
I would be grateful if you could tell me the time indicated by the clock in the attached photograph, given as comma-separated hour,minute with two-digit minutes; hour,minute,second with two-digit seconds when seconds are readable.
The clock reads 8,20
